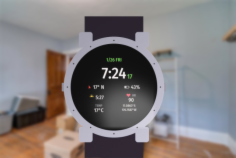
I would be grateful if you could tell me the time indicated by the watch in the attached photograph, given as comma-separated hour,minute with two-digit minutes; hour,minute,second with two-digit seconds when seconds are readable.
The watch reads 7,24
